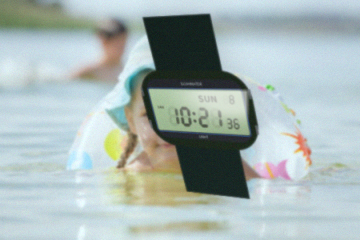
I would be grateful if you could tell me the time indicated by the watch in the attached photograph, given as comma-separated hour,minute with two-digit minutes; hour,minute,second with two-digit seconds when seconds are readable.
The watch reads 10,21,36
